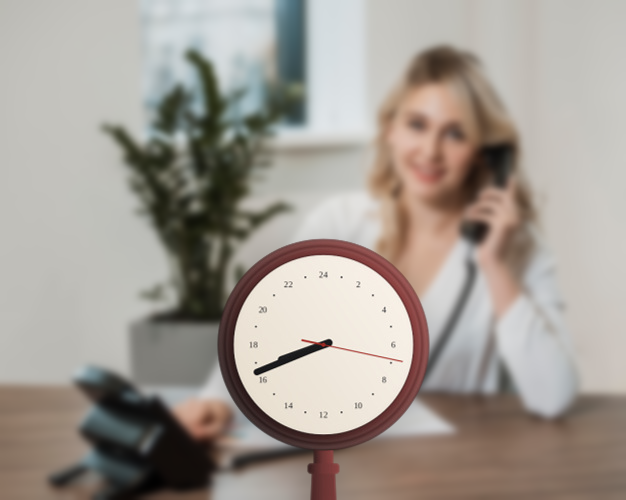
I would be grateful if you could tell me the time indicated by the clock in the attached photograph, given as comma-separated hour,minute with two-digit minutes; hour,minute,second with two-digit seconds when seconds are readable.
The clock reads 16,41,17
